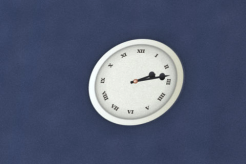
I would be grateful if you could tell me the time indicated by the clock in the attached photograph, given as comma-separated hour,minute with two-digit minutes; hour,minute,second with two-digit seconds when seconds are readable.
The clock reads 2,13
